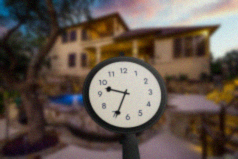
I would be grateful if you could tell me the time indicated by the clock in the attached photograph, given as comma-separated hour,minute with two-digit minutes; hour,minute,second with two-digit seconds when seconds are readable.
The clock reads 9,34
